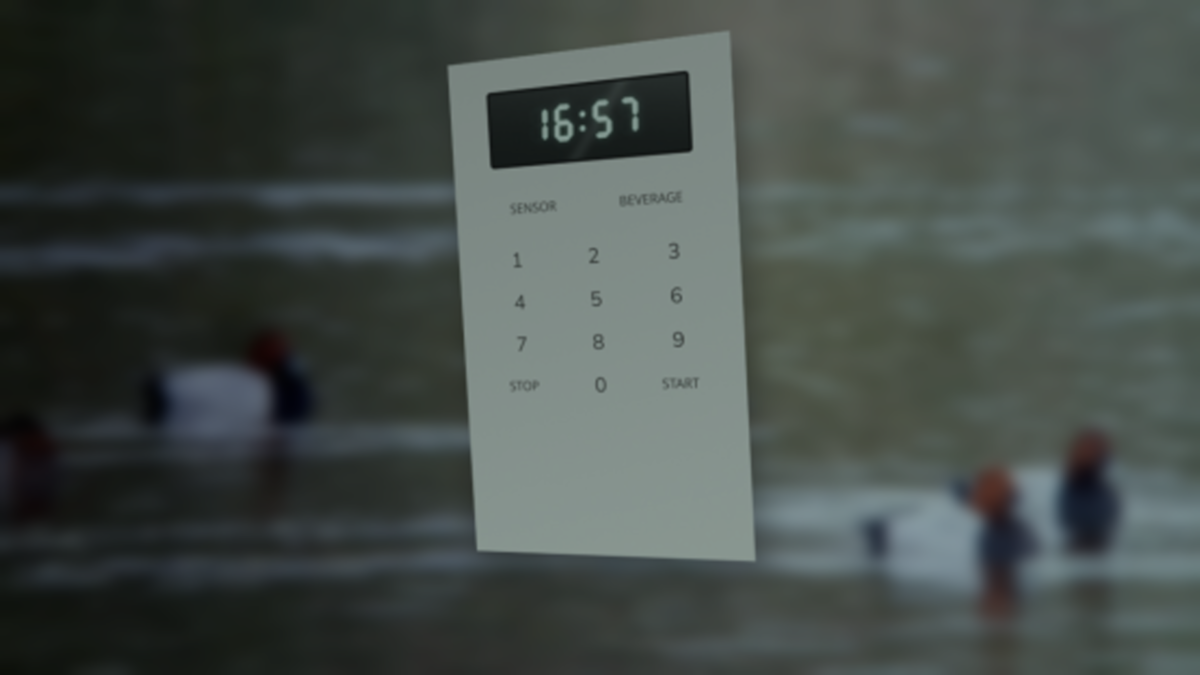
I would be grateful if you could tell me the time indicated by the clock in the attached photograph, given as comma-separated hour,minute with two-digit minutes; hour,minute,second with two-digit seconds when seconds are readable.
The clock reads 16,57
